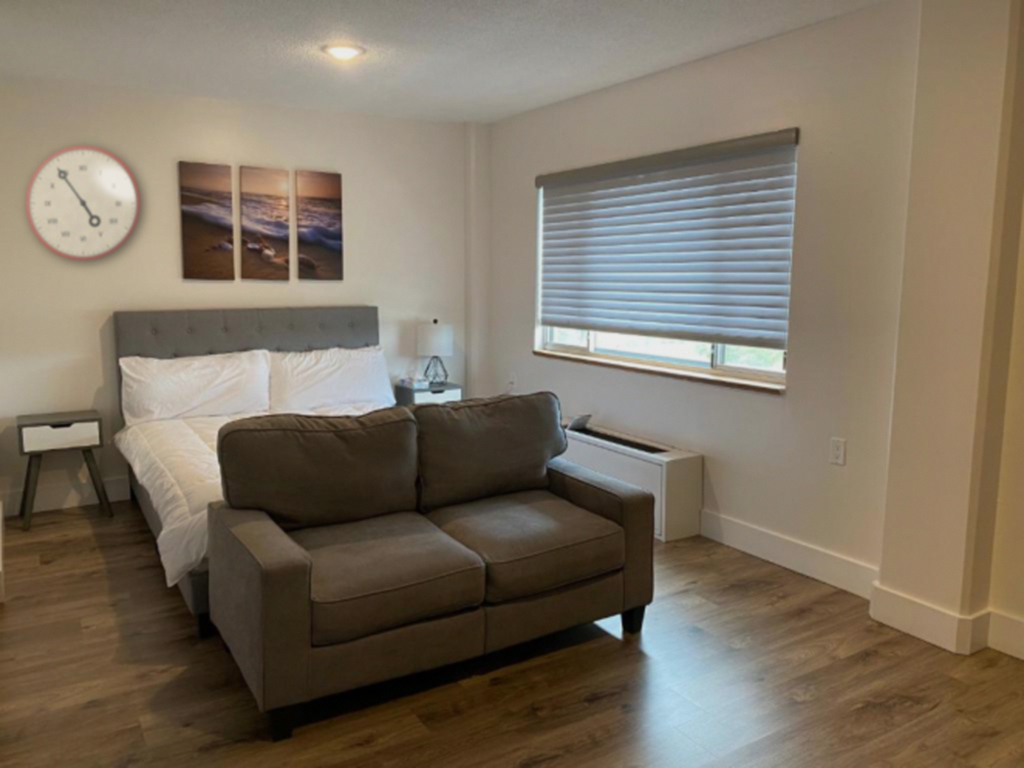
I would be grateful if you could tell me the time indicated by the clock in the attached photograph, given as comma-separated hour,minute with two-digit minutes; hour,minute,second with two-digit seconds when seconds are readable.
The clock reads 4,54
